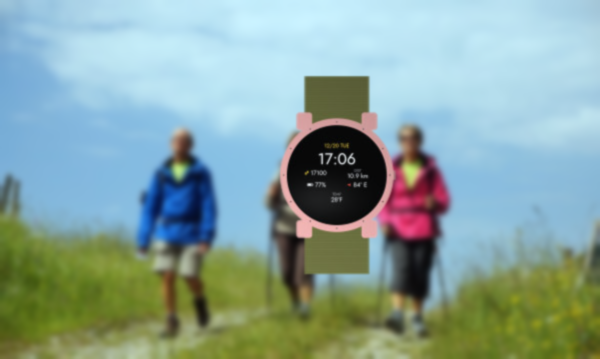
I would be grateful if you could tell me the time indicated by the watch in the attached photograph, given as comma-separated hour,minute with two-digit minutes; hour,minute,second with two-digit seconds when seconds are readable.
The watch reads 17,06
